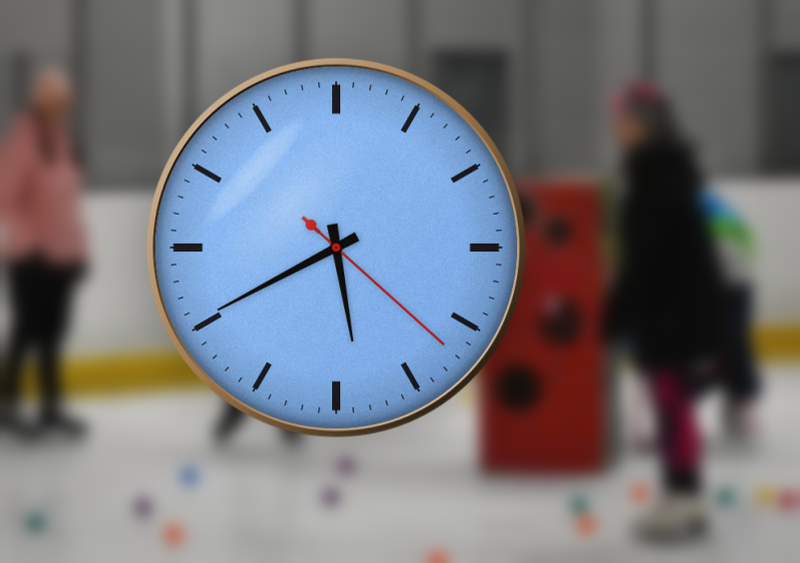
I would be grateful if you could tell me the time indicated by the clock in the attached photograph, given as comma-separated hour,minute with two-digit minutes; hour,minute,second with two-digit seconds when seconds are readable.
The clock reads 5,40,22
